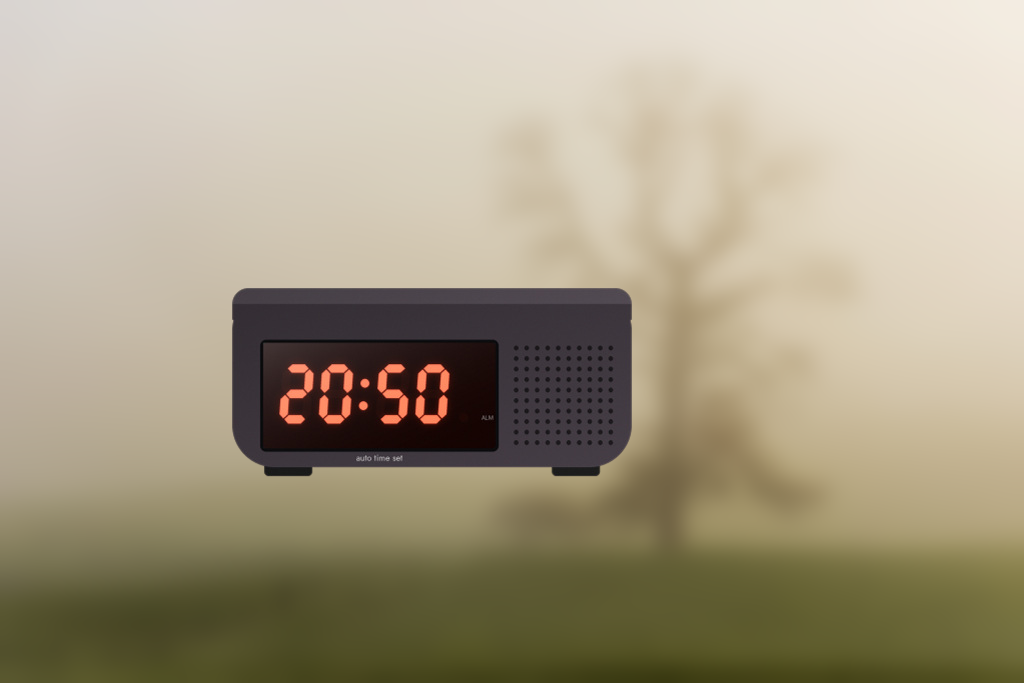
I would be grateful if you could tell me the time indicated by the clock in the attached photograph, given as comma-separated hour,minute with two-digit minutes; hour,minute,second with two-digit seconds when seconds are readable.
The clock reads 20,50
